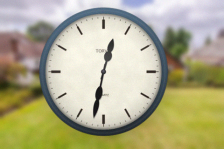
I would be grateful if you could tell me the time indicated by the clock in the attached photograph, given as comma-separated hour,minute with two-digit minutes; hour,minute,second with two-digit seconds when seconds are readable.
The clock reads 12,32
